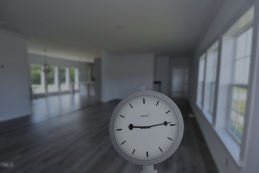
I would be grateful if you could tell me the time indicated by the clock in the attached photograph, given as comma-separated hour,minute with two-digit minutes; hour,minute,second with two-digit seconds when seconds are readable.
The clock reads 9,14
